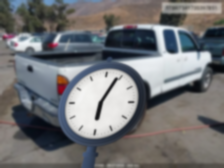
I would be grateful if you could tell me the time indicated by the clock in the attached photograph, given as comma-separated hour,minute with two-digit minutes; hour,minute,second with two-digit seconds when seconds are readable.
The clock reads 6,04
